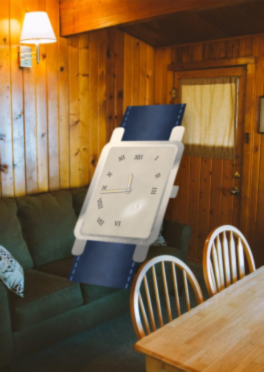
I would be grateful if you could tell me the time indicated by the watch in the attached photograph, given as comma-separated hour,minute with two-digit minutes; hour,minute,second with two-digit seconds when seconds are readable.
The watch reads 11,44
